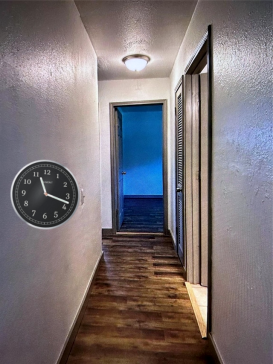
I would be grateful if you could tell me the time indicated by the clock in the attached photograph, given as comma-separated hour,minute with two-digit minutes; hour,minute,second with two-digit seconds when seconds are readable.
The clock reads 11,18
